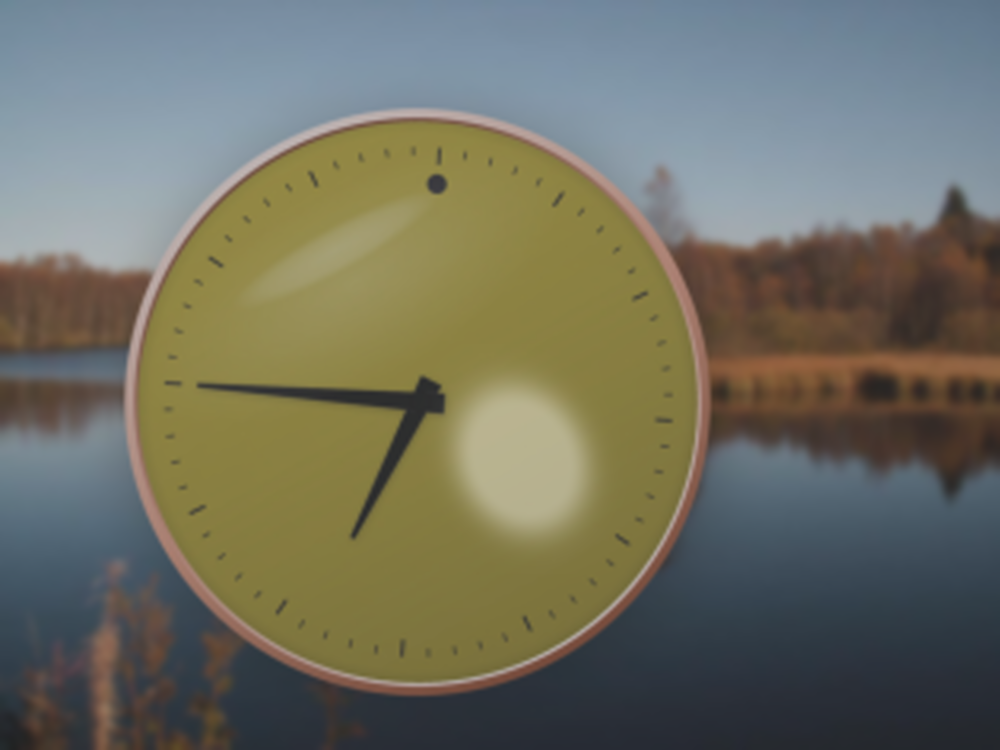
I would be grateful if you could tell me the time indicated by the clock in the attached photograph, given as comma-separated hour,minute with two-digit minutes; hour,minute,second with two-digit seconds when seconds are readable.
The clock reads 6,45
